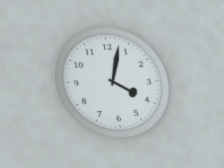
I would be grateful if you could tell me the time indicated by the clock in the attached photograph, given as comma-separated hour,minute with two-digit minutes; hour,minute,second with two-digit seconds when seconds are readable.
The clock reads 4,03
